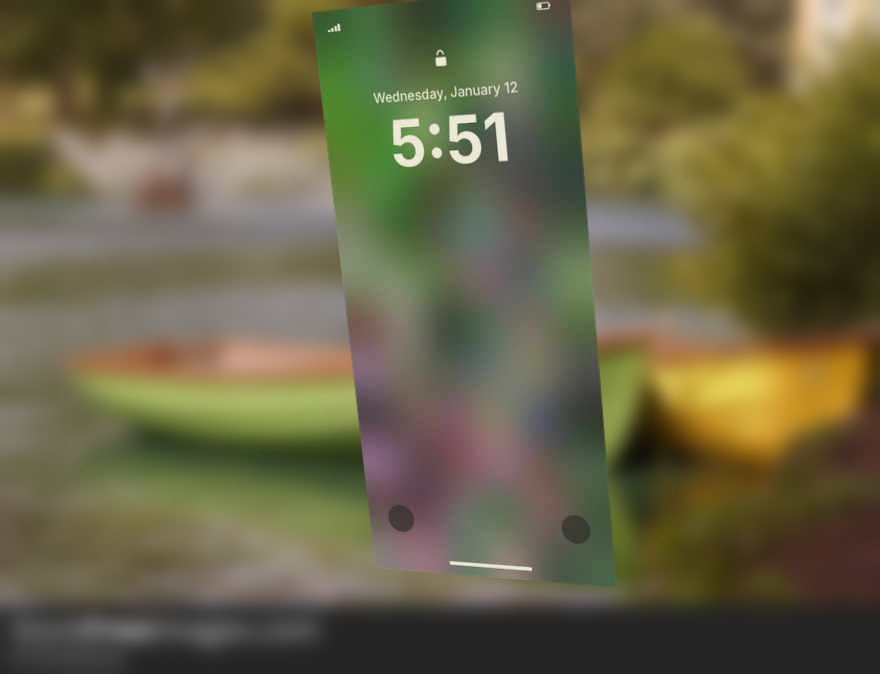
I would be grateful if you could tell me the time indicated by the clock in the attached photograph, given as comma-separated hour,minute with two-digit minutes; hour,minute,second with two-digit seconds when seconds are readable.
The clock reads 5,51
